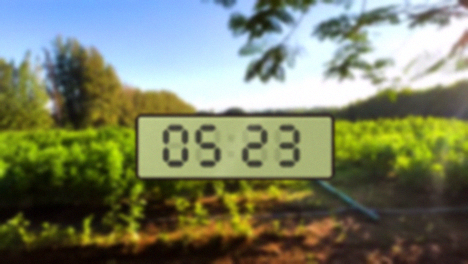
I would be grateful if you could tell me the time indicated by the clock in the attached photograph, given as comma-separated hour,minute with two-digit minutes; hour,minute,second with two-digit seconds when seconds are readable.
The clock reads 5,23
